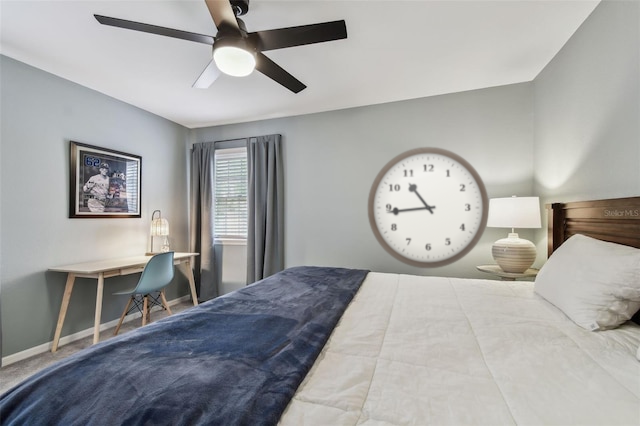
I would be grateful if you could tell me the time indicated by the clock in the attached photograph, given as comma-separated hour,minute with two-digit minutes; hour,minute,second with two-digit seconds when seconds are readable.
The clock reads 10,44
